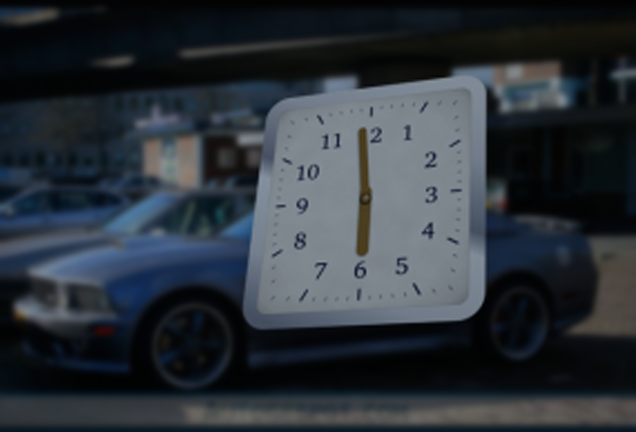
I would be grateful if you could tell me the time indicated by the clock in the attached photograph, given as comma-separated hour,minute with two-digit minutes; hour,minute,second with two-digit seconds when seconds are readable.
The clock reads 5,59
